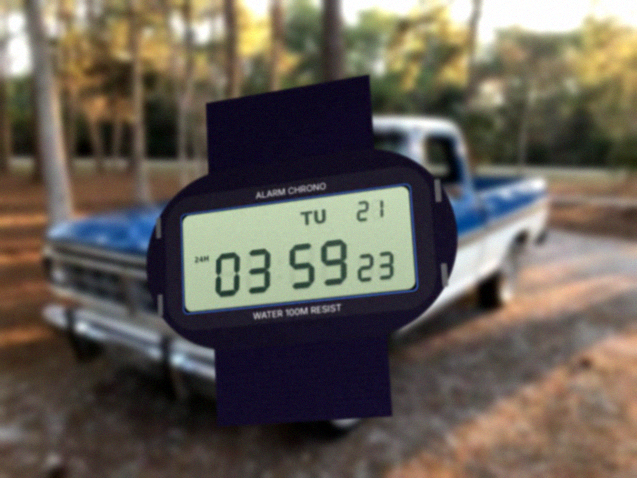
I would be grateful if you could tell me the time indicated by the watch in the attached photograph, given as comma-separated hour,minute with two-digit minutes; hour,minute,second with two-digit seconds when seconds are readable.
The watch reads 3,59,23
